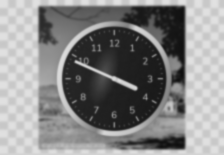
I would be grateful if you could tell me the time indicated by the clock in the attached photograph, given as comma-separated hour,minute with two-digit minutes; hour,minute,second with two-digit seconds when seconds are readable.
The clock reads 3,49
